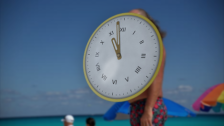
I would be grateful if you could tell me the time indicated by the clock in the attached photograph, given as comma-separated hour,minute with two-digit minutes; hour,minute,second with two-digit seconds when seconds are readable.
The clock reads 10,58
